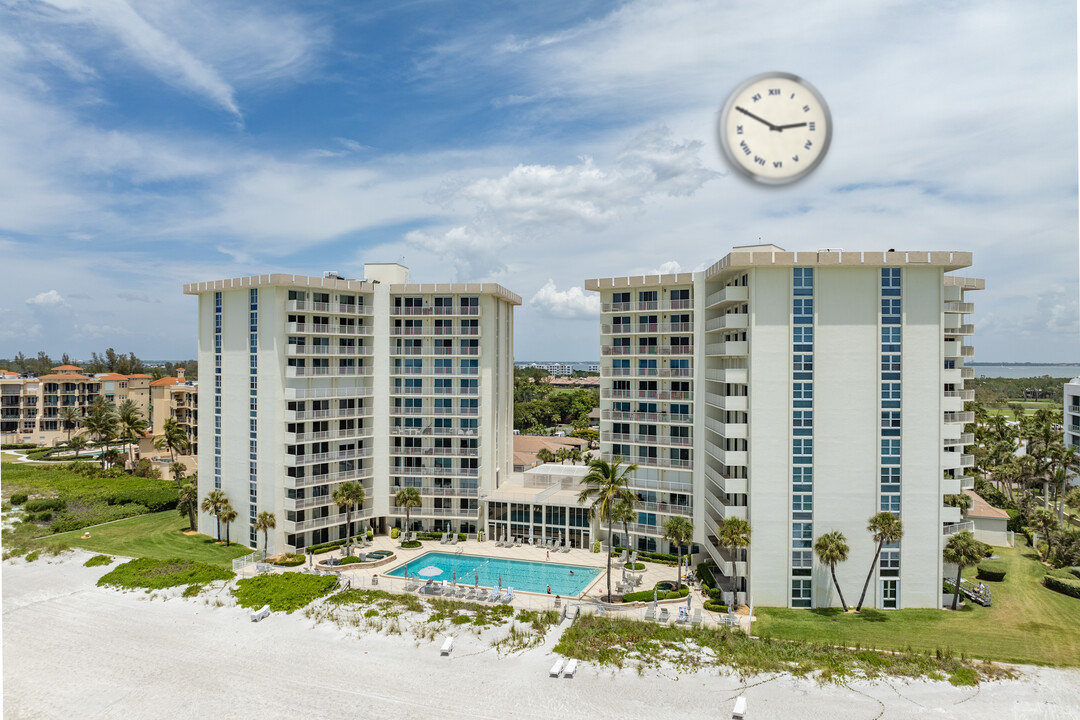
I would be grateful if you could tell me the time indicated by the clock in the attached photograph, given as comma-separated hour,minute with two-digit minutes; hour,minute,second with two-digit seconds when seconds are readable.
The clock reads 2,50
